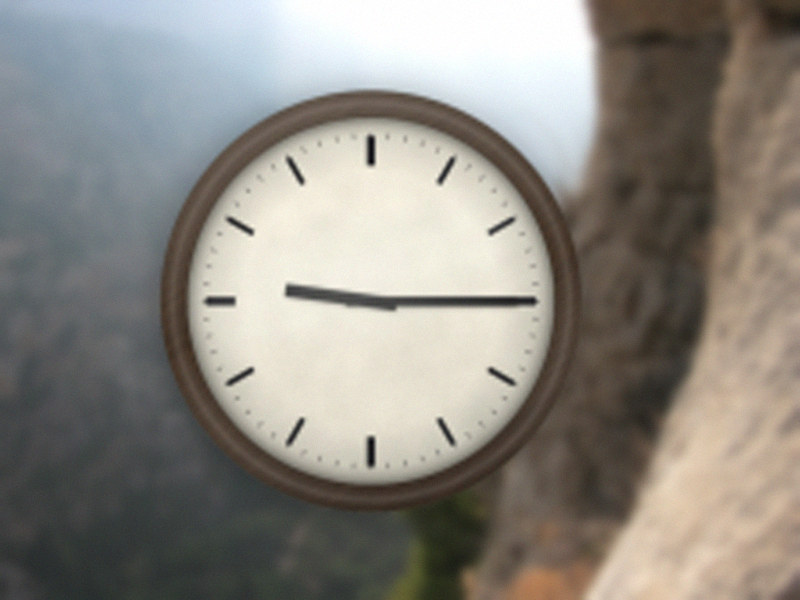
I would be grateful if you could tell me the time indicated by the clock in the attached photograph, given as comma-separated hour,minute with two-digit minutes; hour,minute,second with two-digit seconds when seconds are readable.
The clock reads 9,15
